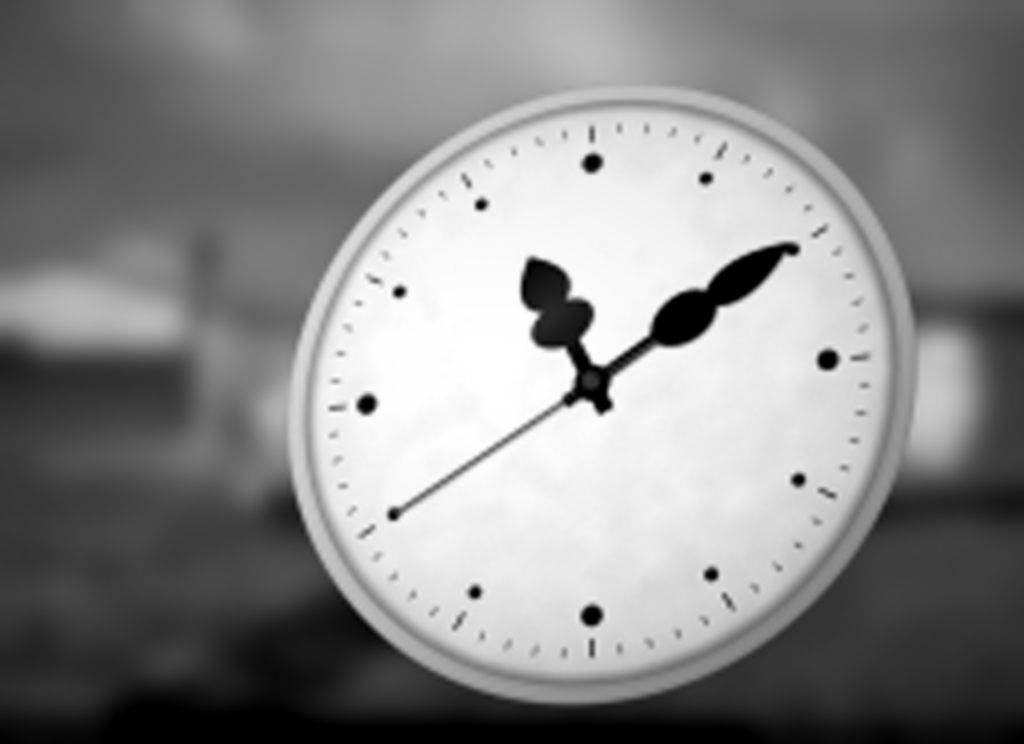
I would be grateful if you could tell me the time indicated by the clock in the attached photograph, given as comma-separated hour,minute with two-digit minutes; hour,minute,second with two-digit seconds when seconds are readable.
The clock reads 11,09,40
